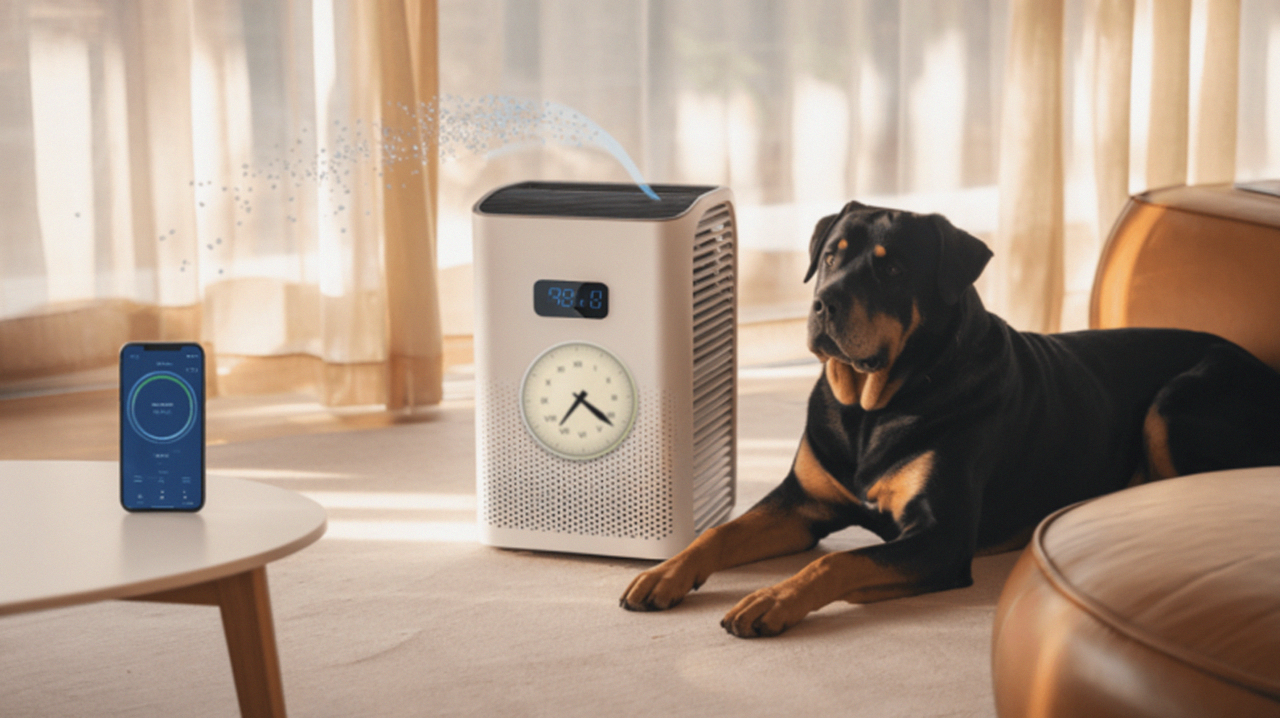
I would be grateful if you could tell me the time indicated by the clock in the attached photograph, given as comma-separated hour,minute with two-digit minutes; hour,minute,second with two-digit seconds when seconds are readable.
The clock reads 7,22
